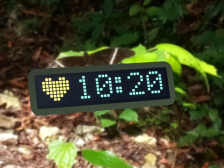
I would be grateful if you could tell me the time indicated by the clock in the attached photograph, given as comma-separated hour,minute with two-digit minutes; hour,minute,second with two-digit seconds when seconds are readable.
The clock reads 10,20
